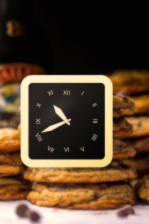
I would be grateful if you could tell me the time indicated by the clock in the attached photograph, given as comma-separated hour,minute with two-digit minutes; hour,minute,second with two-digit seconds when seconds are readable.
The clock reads 10,41
